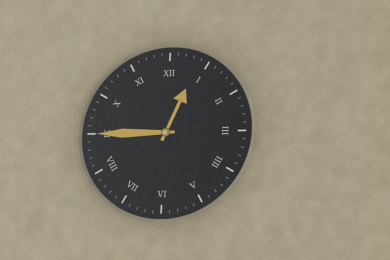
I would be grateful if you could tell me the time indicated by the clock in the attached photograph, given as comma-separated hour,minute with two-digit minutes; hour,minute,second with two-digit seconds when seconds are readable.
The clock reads 12,45
